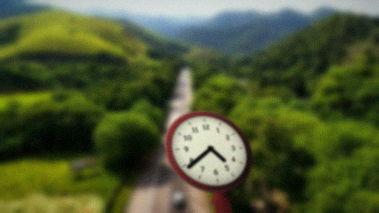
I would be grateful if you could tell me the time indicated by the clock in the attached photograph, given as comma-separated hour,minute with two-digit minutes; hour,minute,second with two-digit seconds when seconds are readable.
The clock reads 4,39
